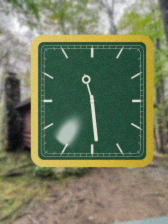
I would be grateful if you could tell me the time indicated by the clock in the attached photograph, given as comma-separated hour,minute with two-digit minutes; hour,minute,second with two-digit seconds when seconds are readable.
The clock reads 11,29
